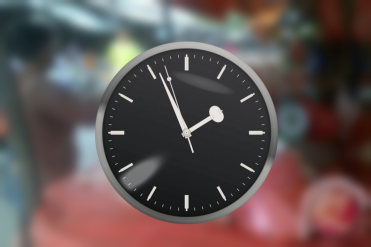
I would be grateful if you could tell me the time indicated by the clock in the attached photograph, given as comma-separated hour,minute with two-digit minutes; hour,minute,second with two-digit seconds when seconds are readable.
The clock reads 1,55,57
